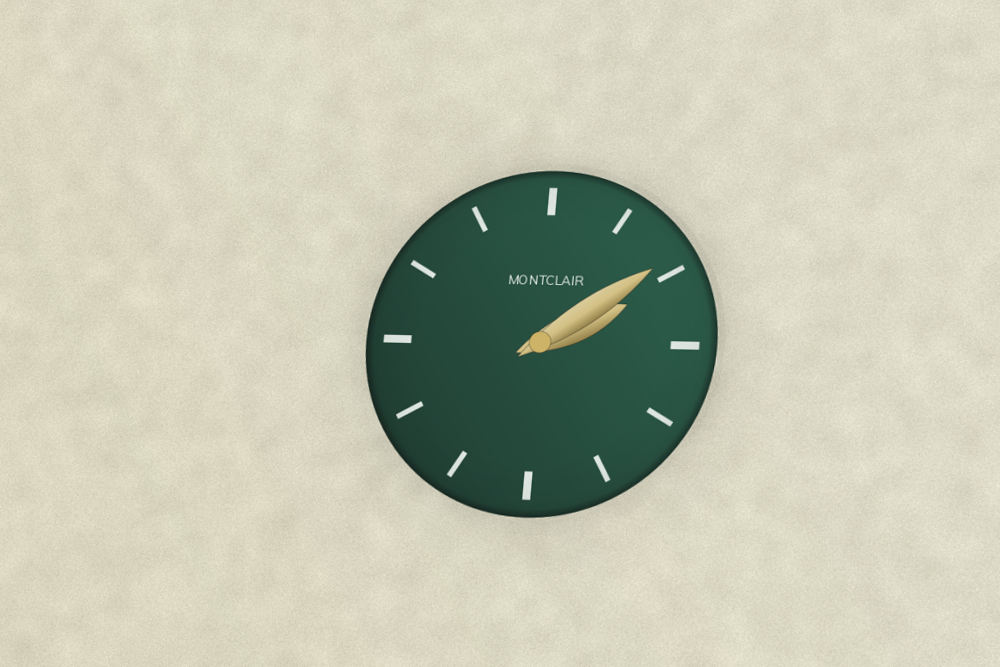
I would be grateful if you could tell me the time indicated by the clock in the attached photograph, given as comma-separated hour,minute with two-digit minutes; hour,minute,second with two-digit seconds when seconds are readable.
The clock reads 2,09
